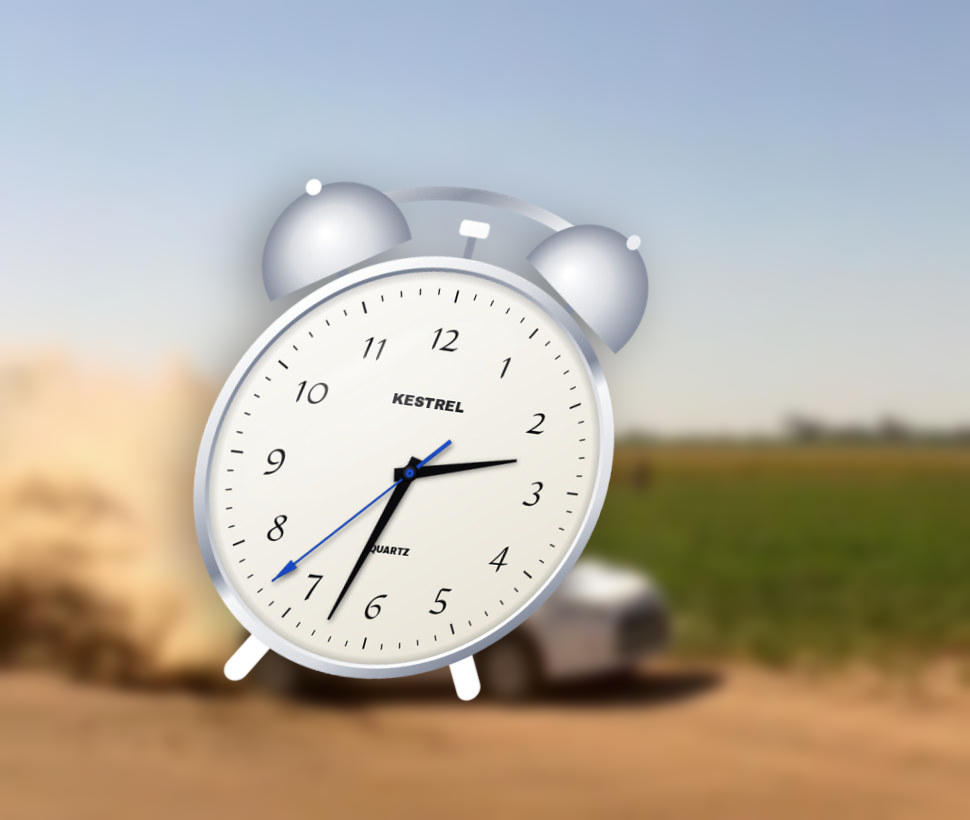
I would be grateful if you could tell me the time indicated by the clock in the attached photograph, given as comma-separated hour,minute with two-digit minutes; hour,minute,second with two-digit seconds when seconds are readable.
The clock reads 2,32,37
